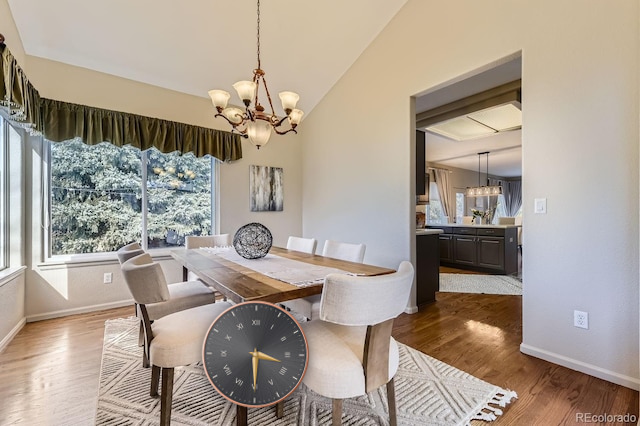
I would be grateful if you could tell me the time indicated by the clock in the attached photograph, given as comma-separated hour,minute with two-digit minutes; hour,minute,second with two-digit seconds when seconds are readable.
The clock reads 3,30
